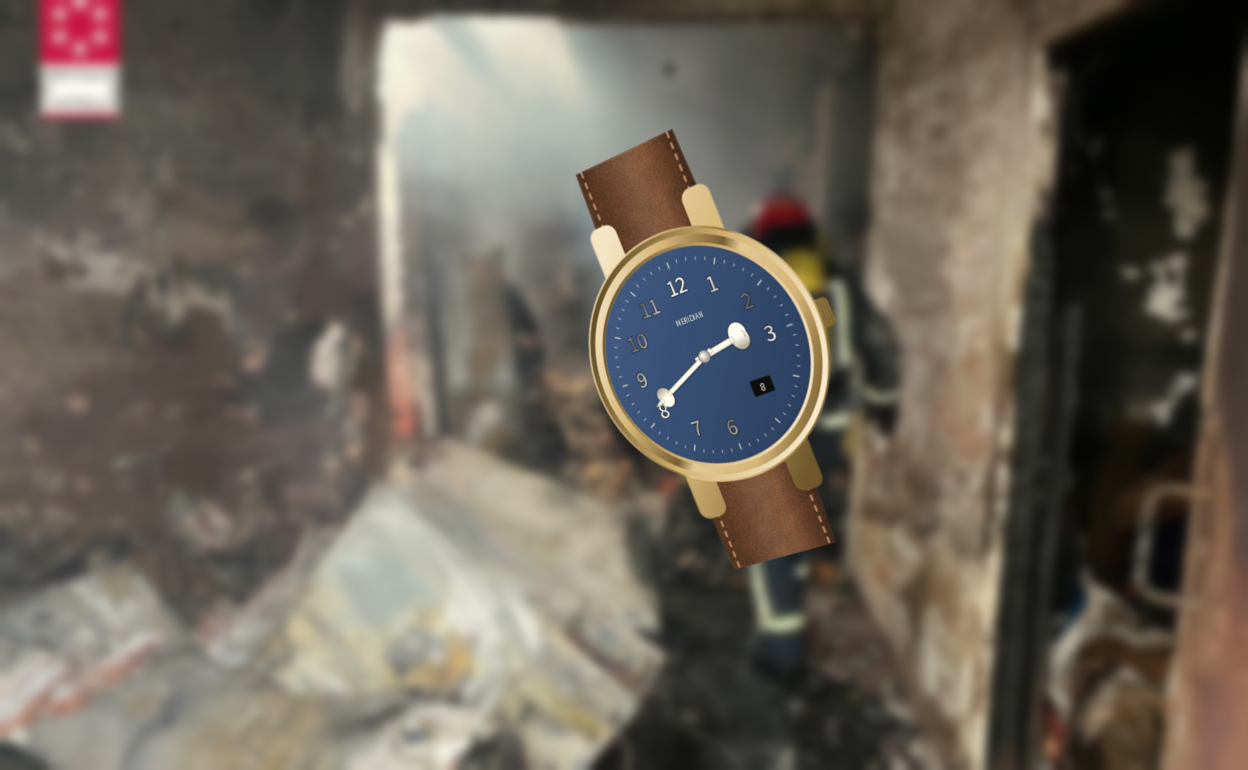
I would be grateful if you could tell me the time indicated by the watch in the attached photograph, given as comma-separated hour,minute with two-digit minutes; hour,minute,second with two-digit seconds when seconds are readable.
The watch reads 2,41
